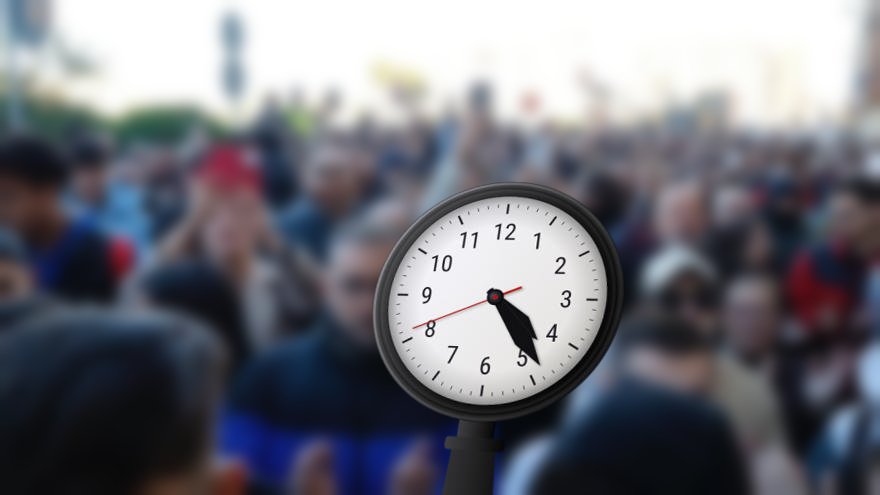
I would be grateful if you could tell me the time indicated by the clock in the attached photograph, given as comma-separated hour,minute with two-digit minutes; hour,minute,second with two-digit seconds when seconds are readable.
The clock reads 4,23,41
